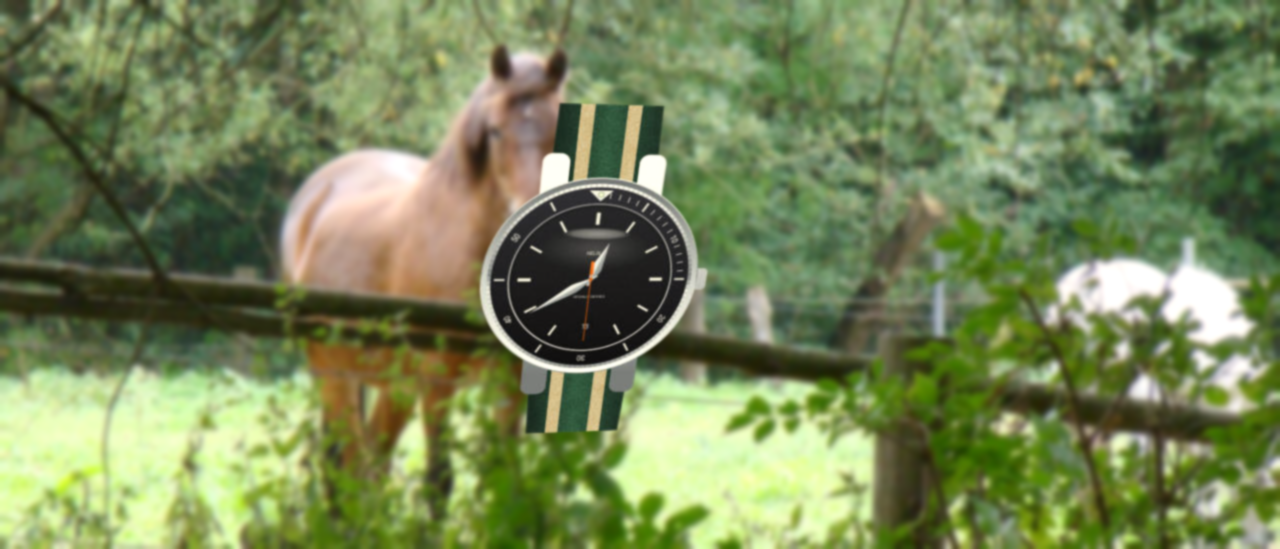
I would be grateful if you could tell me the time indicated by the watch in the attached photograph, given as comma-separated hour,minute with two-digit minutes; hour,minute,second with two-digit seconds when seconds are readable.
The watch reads 12,39,30
